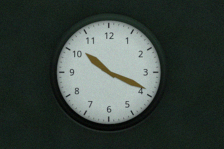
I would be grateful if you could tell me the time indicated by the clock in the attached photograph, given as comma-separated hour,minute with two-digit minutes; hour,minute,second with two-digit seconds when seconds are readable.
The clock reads 10,19
